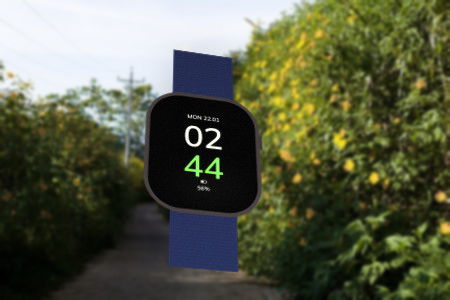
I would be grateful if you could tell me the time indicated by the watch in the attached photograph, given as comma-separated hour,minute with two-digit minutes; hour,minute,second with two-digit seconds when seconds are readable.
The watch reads 2,44
